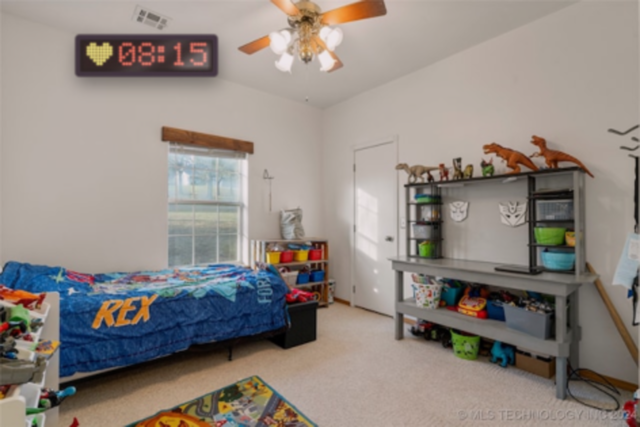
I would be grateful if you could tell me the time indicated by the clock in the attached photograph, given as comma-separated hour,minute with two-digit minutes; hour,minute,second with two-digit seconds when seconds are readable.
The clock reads 8,15
